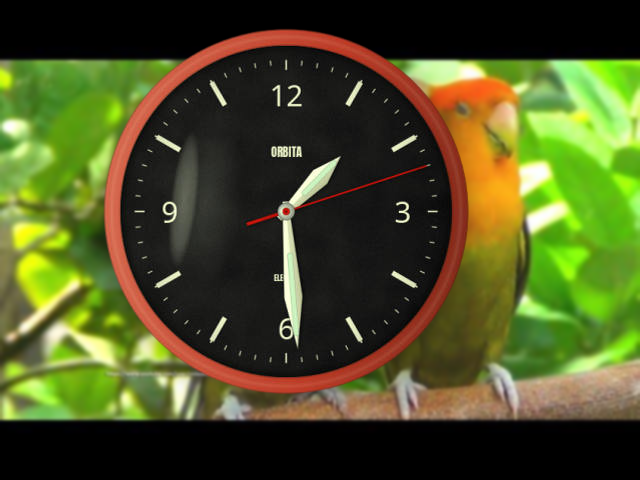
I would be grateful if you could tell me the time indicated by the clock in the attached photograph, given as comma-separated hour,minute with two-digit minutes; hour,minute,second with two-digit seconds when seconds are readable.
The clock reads 1,29,12
